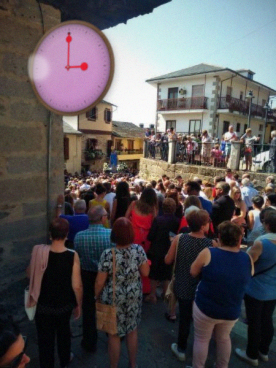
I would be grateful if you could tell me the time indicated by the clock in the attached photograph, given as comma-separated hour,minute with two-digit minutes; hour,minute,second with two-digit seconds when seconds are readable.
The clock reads 3,00
